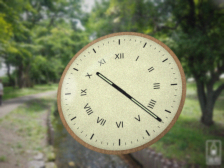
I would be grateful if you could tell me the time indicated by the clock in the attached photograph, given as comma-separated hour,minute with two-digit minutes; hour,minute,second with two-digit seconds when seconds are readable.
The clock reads 10,22
